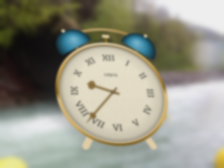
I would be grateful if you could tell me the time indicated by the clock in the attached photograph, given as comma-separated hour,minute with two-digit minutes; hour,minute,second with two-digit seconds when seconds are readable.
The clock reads 9,37
